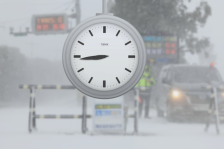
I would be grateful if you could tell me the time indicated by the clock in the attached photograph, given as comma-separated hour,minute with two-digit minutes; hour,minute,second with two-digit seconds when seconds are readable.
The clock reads 8,44
